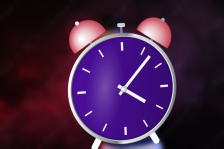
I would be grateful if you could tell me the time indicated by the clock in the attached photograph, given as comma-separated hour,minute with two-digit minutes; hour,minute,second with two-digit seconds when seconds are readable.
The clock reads 4,07
